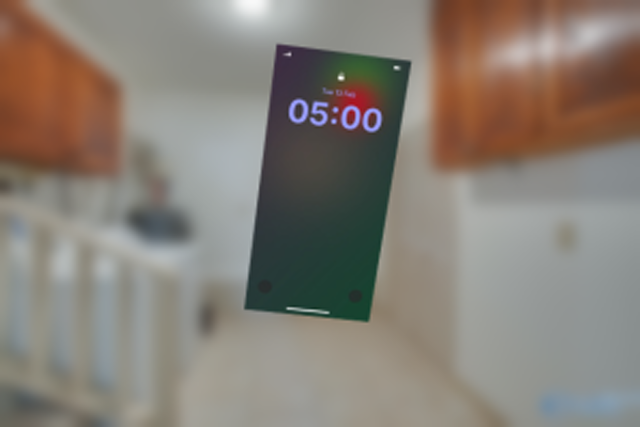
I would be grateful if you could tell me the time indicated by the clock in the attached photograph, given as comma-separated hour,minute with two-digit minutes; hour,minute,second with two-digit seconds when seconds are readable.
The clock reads 5,00
